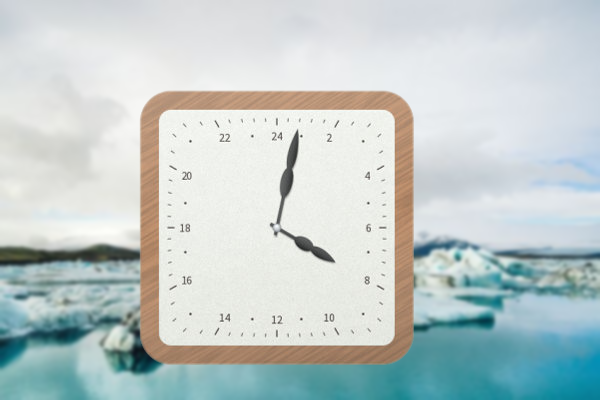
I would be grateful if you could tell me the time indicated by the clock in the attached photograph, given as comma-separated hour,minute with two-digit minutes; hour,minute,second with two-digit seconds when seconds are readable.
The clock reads 8,02
